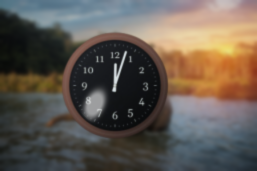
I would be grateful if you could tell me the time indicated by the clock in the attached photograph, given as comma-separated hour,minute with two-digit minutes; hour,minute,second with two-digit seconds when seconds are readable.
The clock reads 12,03
